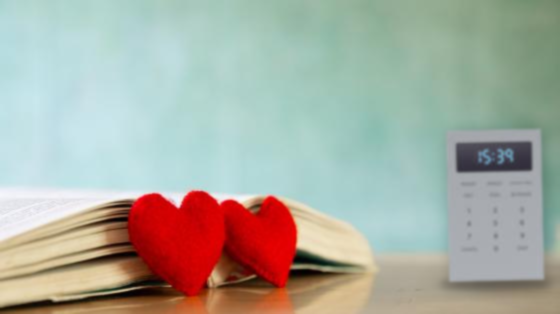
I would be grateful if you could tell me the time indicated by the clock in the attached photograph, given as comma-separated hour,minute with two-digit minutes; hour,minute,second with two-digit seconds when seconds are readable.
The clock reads 15,39
